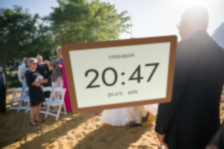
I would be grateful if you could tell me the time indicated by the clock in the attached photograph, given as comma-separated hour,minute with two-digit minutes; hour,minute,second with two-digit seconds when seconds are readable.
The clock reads 20,47
